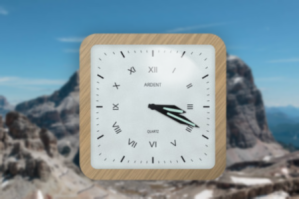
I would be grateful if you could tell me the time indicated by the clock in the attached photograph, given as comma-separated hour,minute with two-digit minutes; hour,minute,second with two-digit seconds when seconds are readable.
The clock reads 3,19
